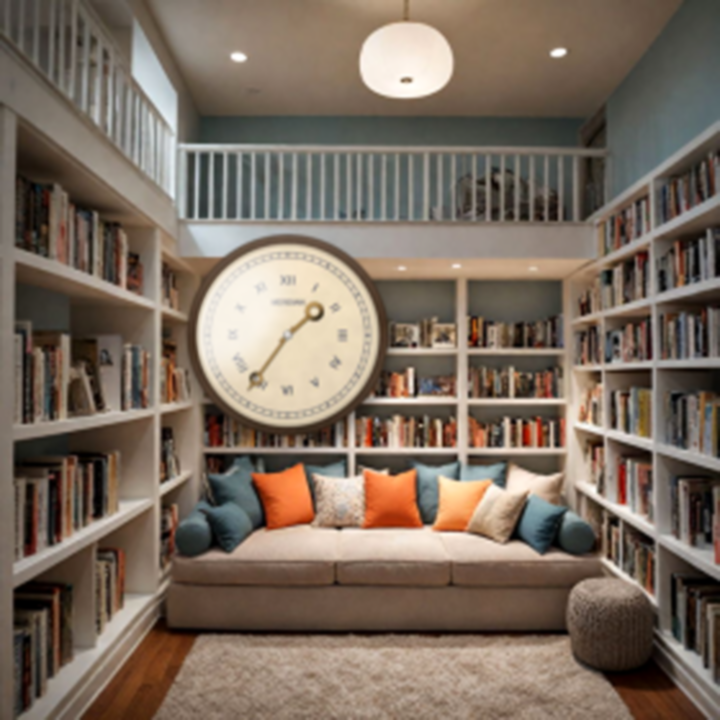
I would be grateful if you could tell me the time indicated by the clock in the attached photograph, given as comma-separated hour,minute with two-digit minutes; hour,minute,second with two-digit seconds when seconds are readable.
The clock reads 1,36
